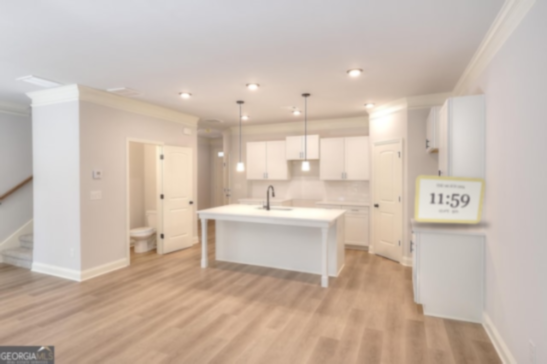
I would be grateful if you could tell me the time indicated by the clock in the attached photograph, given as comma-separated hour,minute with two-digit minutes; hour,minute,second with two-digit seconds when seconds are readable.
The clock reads 11,59
